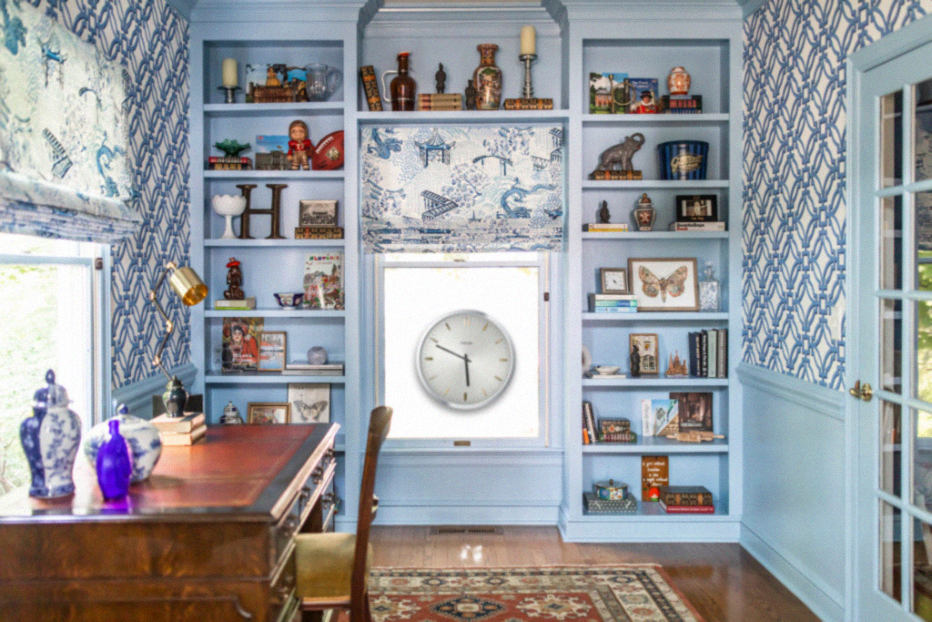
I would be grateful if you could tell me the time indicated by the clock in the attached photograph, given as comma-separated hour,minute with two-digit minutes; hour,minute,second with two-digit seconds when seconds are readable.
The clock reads 5,49
